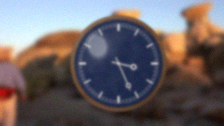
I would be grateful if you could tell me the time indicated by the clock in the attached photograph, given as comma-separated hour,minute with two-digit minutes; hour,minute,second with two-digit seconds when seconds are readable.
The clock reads 3,26
